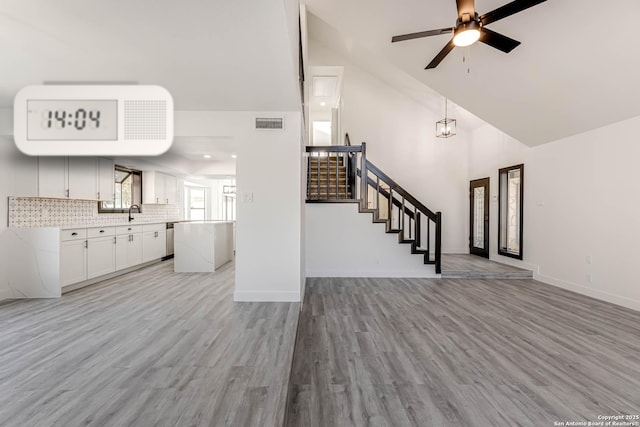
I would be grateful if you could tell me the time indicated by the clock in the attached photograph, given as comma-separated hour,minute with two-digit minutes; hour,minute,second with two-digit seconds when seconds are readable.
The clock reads 14,04
